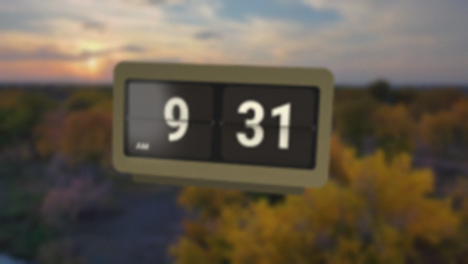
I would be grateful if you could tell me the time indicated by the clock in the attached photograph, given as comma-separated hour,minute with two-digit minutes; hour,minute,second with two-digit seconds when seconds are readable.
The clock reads 9,31
